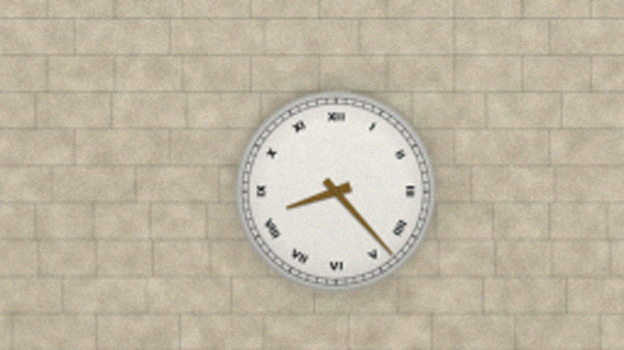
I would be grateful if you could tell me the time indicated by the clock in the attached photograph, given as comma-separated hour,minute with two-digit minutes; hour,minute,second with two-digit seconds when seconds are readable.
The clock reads 8,23
